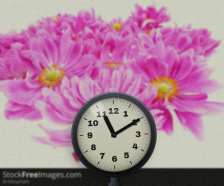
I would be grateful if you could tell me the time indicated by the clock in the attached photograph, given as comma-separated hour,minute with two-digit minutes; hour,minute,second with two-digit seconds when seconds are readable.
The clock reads 11,10
